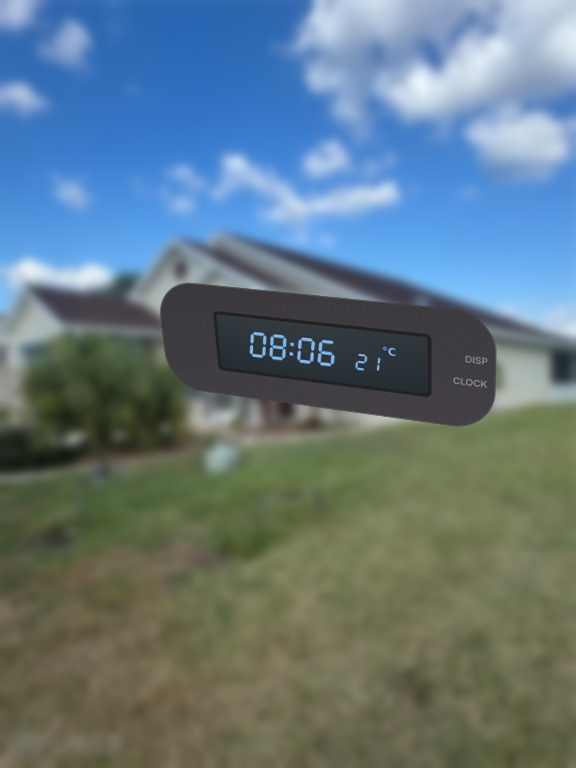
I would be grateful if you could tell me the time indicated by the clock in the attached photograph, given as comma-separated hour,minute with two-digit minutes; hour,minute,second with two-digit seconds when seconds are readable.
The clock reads 8,06
